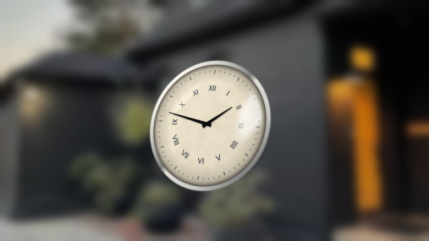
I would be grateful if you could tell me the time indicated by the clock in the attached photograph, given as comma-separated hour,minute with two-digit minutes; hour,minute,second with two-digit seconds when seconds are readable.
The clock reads 1,47
